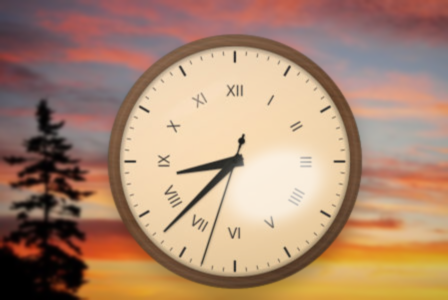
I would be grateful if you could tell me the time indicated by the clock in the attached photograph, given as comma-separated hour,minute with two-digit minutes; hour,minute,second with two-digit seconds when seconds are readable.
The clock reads 8,37,33
